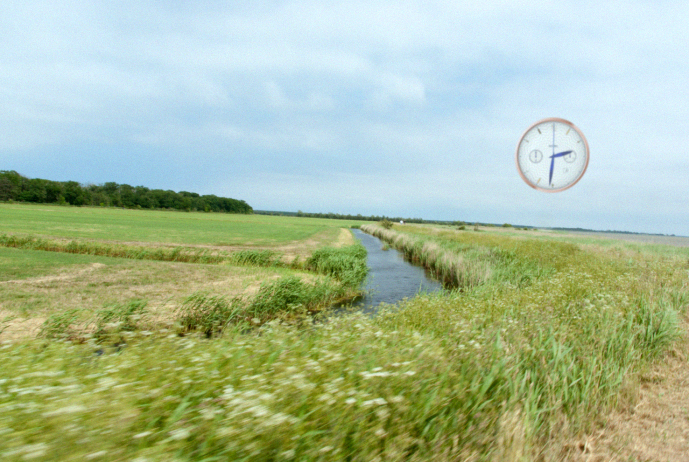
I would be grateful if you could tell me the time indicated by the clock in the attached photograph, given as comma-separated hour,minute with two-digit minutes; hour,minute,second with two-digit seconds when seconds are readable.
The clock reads 2,31
